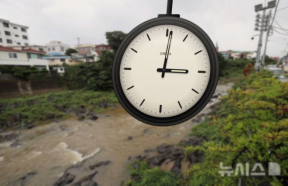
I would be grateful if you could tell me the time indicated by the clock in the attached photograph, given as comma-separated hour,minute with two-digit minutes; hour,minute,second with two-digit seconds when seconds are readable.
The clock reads 3,01
